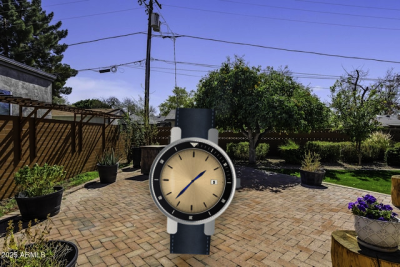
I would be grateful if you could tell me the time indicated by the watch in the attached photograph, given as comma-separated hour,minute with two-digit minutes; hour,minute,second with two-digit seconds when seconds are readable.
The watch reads 1,37
